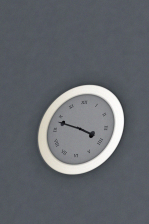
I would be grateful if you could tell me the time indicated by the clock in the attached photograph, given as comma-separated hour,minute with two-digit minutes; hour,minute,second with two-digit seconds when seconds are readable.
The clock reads 3,48
